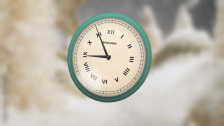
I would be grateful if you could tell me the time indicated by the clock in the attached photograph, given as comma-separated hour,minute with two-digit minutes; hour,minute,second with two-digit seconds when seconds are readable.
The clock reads 8,55
